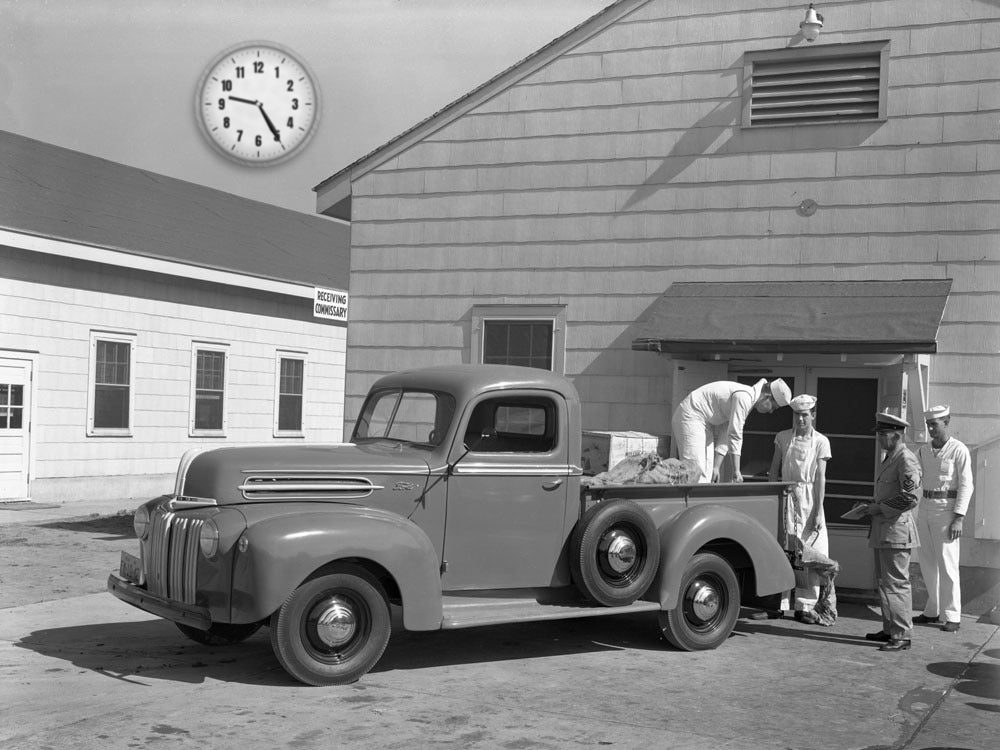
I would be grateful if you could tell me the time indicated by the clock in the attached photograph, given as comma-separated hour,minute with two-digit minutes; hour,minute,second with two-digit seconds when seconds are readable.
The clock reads 9,25
